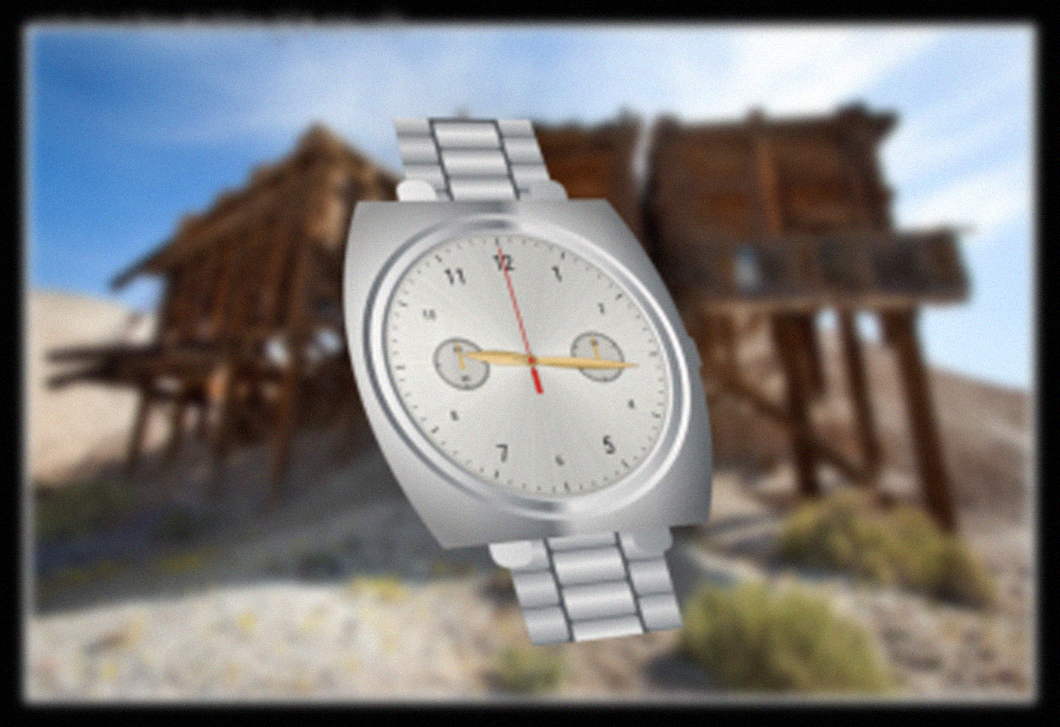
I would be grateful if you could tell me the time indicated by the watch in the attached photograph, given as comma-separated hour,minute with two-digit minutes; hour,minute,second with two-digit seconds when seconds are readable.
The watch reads 9,16
